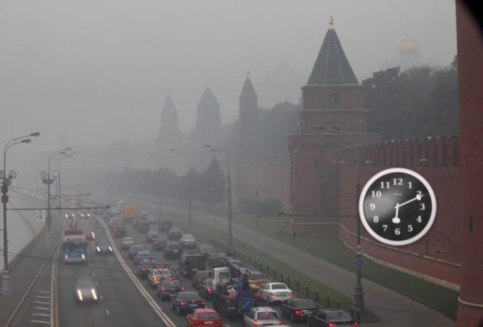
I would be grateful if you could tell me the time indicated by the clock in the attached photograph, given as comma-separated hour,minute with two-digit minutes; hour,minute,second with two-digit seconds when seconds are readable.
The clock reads 6,11
